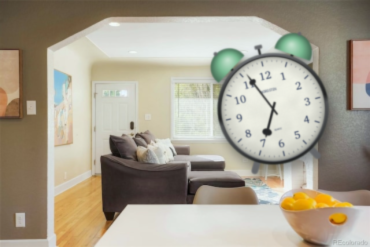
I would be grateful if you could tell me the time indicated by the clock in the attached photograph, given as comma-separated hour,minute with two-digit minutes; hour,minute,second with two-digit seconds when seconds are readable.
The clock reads 6,56
